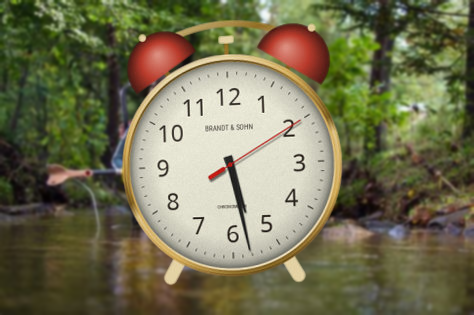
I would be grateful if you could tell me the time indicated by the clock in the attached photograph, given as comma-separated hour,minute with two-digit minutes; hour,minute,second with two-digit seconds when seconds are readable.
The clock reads 5,28,10
